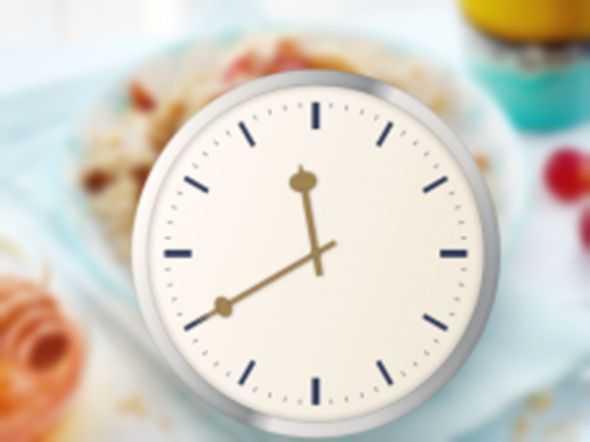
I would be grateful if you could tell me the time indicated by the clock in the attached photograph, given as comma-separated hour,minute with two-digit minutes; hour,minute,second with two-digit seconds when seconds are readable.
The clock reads 11,40
